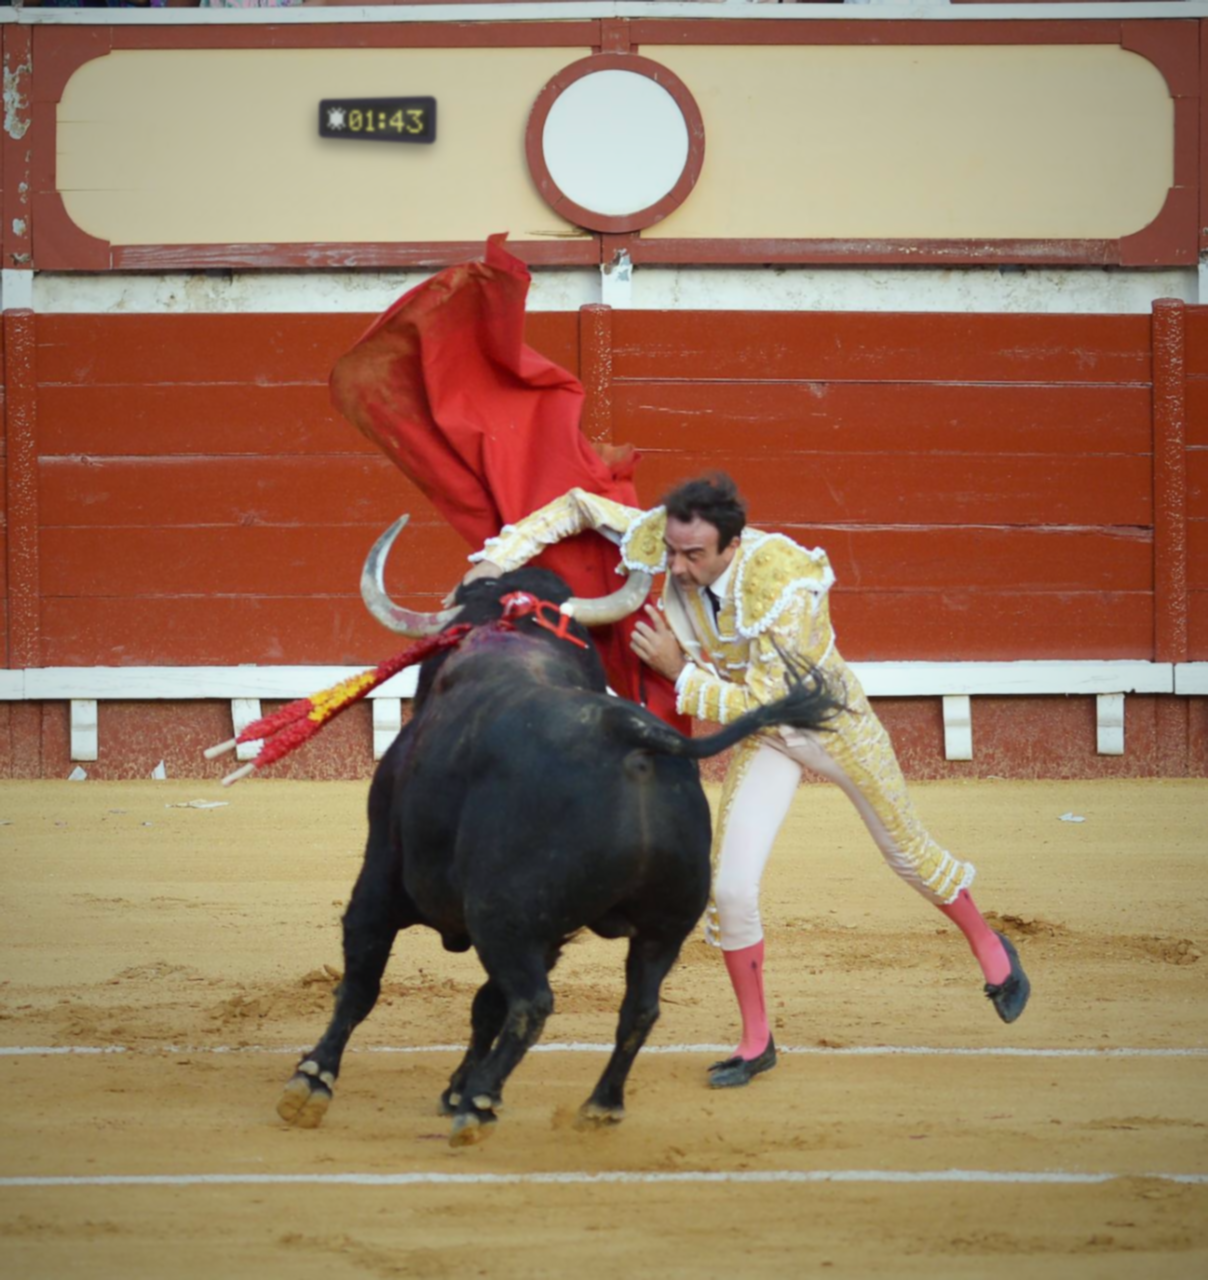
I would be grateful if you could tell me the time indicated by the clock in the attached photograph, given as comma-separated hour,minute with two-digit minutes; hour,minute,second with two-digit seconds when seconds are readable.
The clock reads 1,43
